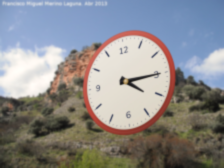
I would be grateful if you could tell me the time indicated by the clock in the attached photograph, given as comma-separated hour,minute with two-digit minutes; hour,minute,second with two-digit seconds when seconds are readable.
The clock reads 4,15
